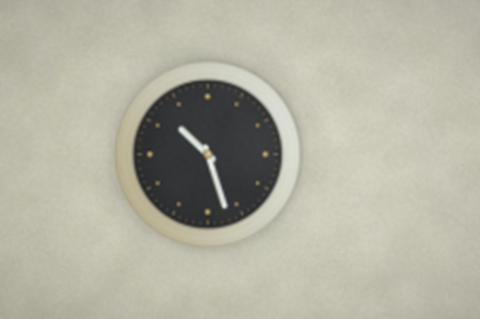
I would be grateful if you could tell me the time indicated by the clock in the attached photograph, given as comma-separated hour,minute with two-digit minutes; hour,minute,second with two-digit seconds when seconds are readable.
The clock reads 10,27
